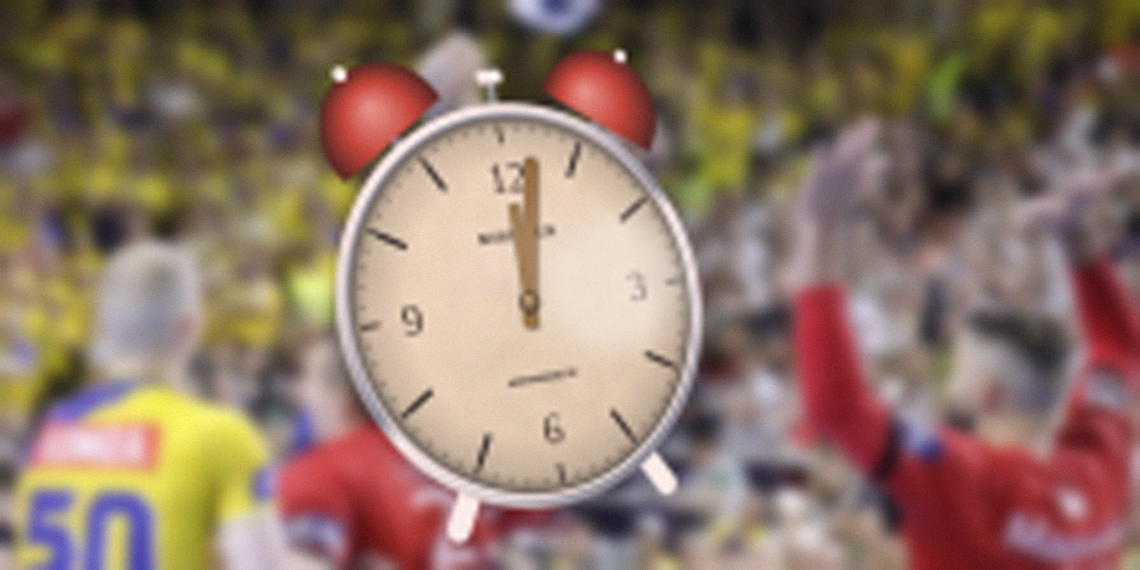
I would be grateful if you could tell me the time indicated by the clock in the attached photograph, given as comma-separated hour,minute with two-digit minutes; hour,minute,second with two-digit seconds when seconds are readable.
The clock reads 12,02
